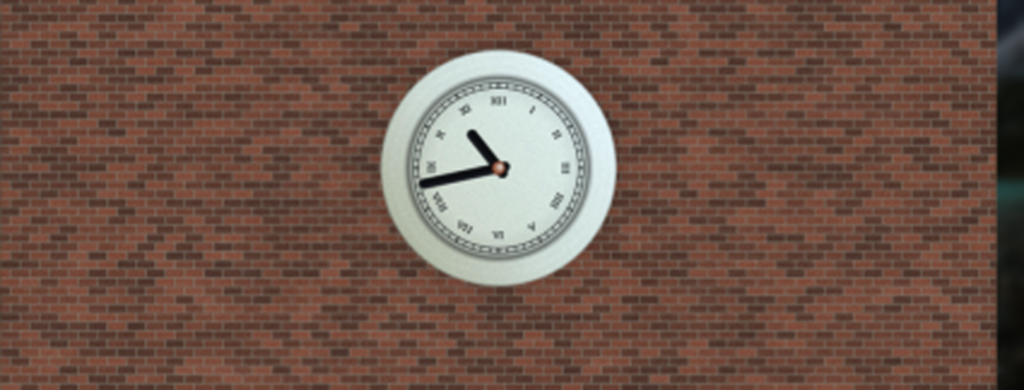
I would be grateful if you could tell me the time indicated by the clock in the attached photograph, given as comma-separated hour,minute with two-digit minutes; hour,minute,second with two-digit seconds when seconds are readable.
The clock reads 10,43
